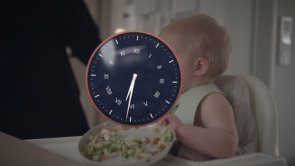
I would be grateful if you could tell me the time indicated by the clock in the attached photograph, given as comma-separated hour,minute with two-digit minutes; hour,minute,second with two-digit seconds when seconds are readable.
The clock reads 6,31
